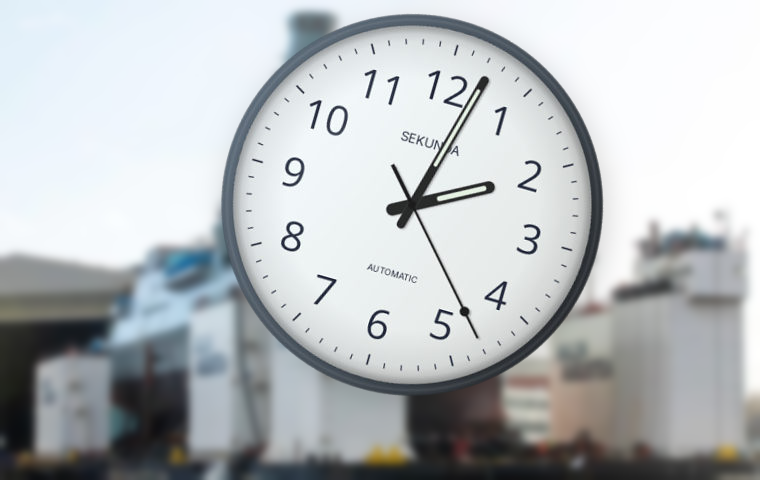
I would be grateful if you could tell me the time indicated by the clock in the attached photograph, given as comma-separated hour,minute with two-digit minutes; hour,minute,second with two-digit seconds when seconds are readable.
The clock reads 2,02,23
